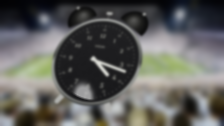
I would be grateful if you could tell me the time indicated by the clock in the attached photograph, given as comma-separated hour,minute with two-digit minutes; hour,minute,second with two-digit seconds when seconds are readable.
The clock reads 4,17
